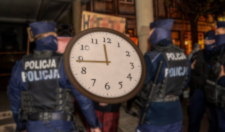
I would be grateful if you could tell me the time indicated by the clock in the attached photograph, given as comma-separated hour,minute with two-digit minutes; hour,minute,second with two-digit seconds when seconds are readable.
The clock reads 11,44
